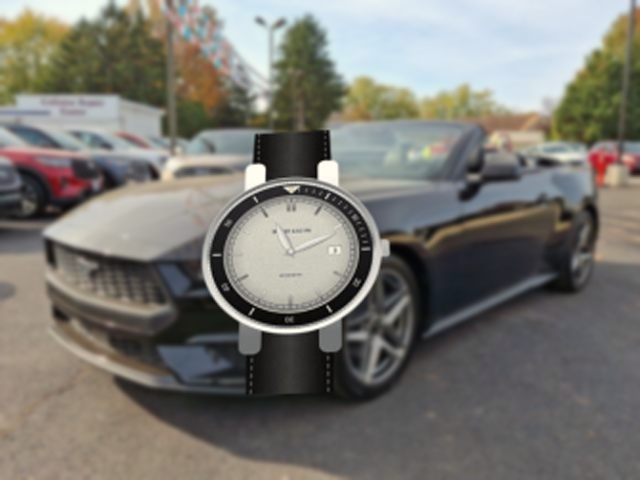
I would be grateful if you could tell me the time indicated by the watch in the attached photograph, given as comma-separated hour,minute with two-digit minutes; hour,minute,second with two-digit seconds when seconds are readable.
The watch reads 11,11
